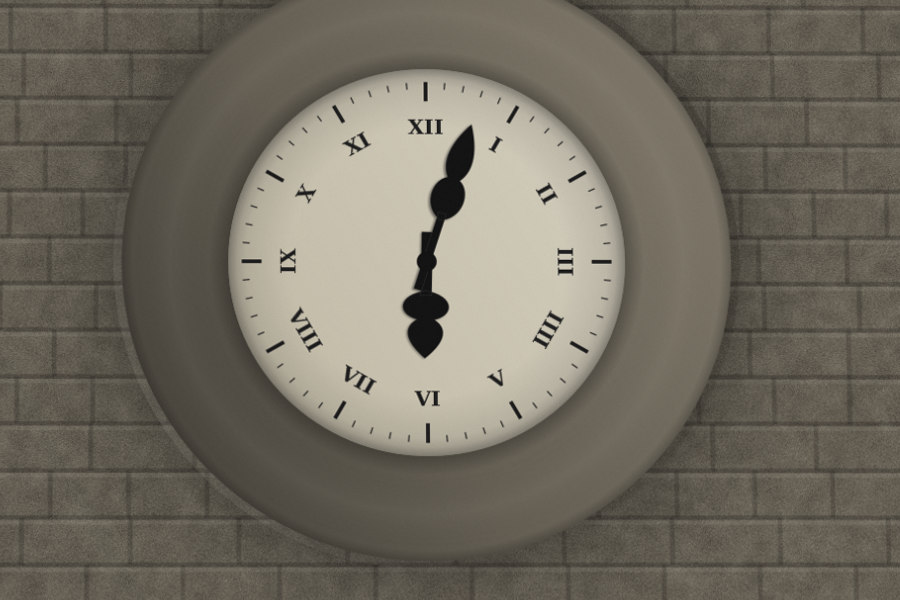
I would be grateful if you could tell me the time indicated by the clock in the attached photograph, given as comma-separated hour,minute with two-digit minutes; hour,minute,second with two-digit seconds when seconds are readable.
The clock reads 6,03
